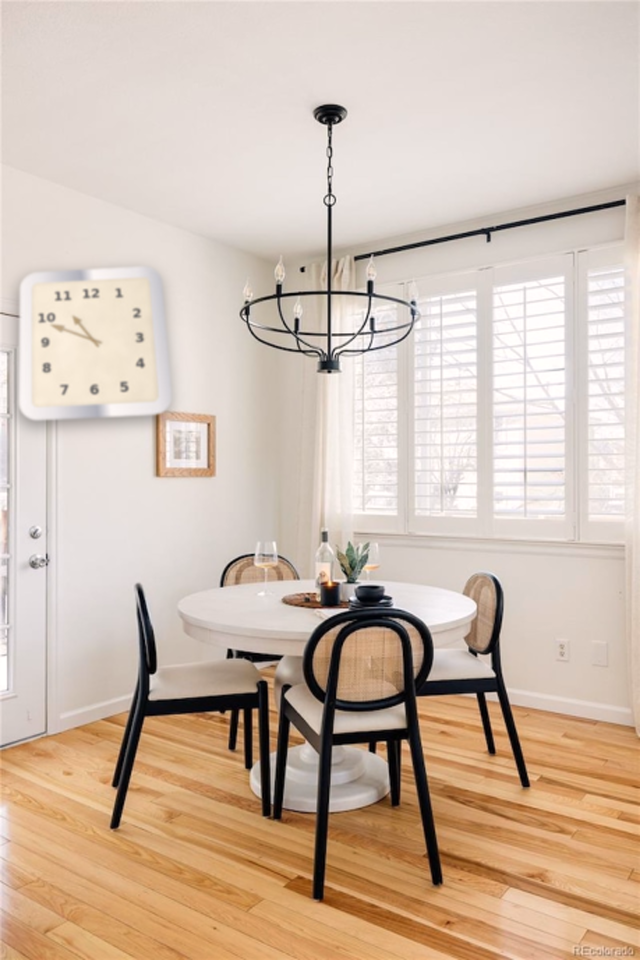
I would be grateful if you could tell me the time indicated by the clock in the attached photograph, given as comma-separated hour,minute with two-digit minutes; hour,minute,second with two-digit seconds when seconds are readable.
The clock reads 10,49
